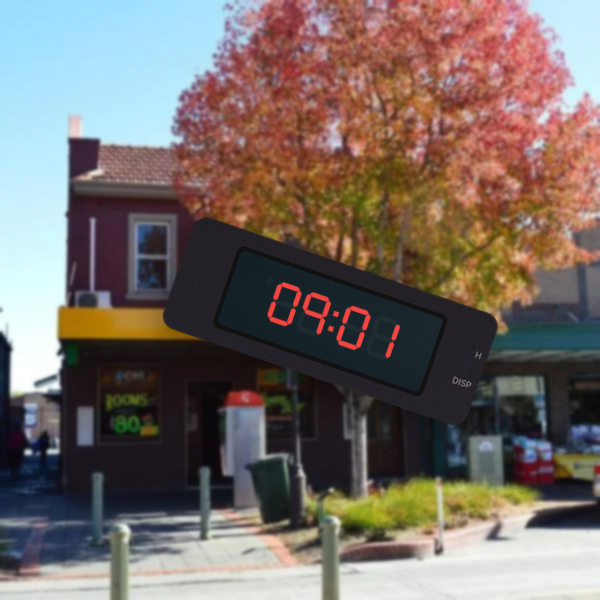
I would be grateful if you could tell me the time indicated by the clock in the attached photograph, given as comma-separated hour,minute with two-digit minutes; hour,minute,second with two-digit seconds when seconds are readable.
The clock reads 9,01
